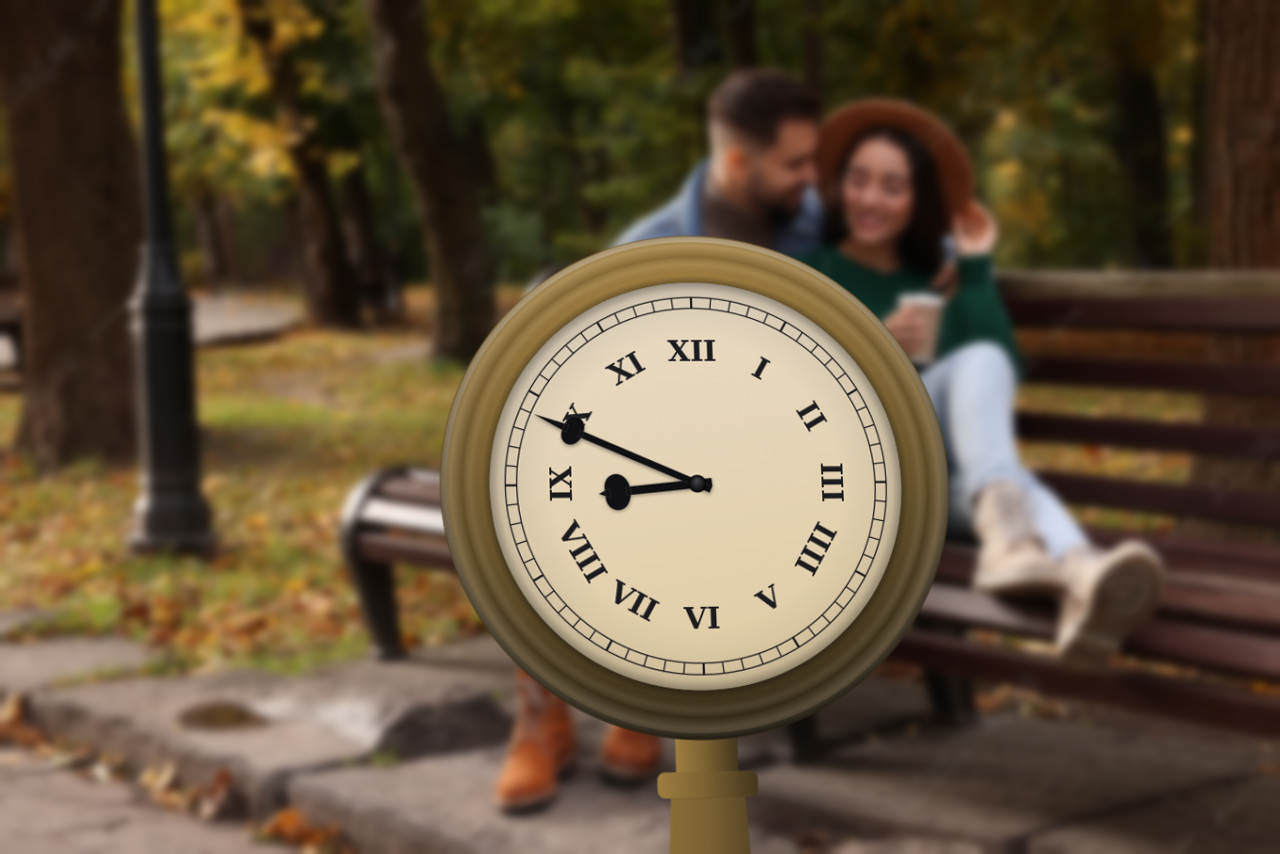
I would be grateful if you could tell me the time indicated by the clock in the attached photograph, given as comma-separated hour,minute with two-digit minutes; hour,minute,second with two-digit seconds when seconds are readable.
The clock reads 8,49
